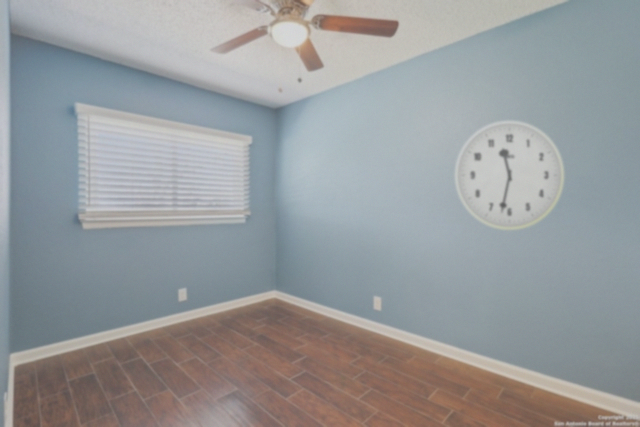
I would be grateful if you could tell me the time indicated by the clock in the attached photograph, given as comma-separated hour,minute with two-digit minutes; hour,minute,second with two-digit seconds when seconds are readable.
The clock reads 11,32
